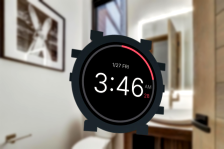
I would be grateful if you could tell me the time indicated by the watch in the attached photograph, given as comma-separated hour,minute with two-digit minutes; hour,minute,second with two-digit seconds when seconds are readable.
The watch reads 3,46
